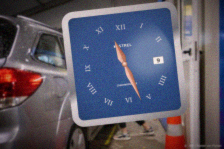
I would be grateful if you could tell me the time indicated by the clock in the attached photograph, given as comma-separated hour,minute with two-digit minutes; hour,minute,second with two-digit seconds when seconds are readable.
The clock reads 11,27
